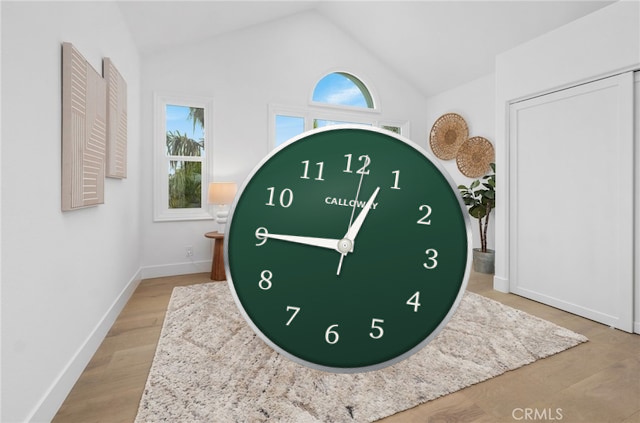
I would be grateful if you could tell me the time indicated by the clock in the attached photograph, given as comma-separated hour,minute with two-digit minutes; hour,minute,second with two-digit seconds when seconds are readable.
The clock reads 12,45,01
